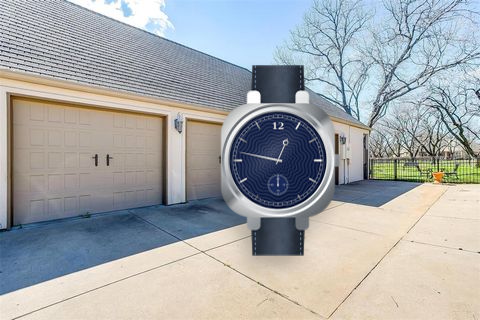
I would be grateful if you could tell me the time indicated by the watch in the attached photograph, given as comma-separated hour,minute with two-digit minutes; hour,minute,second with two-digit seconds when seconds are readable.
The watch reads 12,47
